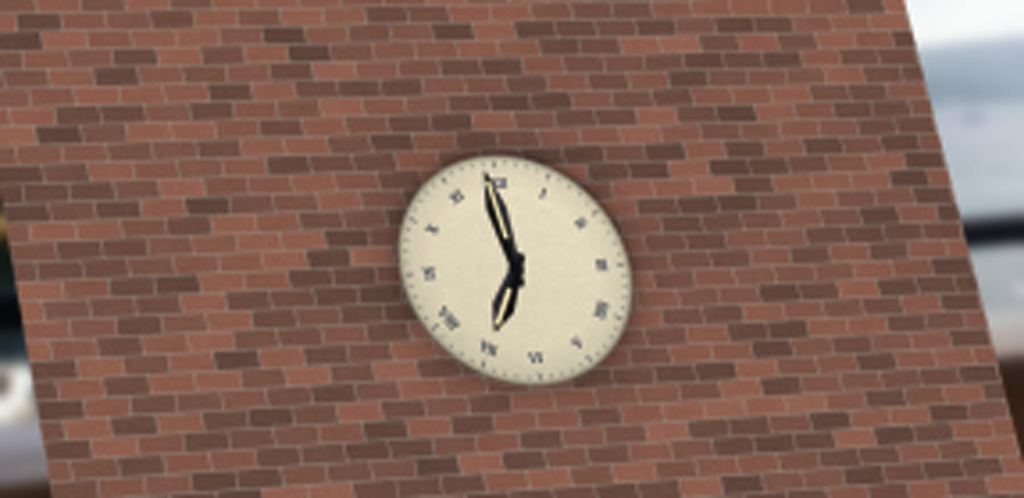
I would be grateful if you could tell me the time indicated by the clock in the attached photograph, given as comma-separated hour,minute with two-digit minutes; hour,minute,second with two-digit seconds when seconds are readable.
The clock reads 6,59
